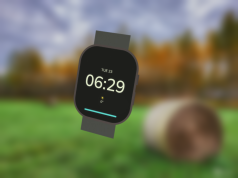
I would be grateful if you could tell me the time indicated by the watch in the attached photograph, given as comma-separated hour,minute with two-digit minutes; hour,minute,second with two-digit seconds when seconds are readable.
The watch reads 6,29
